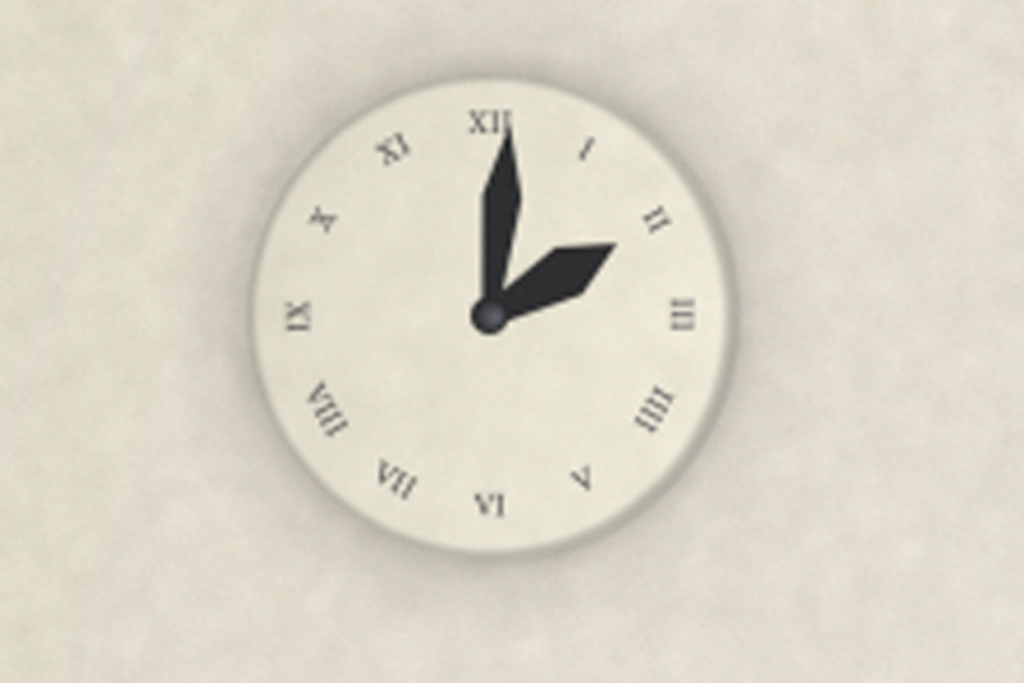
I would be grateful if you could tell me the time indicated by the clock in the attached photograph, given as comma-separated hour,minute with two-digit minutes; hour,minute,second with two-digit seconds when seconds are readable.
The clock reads 2,01
